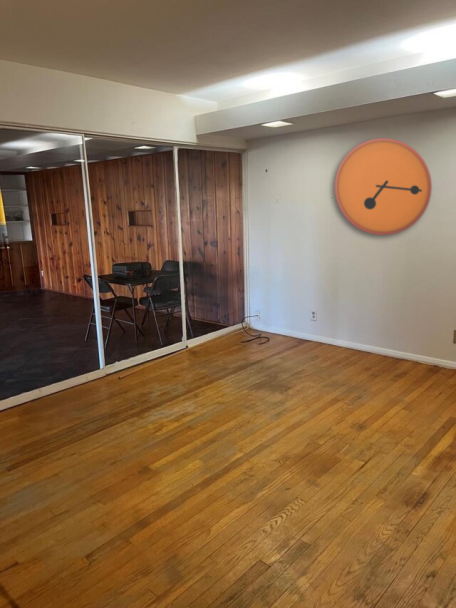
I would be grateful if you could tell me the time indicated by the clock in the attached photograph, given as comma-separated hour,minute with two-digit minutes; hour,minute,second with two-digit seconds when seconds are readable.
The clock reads 7,16
